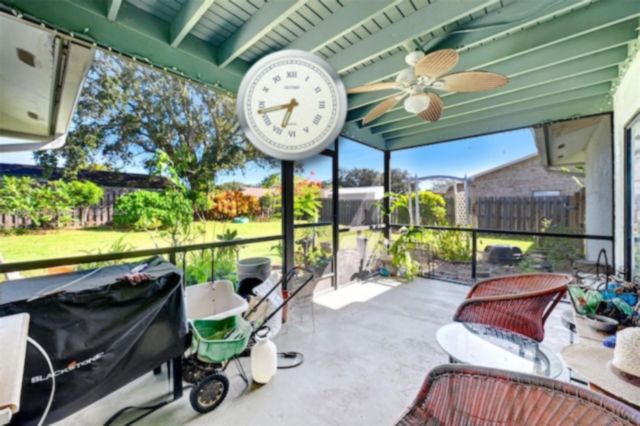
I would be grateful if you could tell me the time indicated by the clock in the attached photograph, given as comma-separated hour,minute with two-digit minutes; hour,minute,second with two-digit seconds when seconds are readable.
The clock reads 6,43
